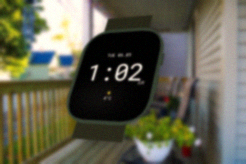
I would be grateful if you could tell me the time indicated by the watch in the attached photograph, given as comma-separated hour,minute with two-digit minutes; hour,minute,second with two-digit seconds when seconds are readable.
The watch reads 1,02
